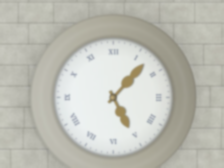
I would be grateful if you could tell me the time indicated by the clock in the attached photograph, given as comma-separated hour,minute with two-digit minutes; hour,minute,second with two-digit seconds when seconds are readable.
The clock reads 5,07
